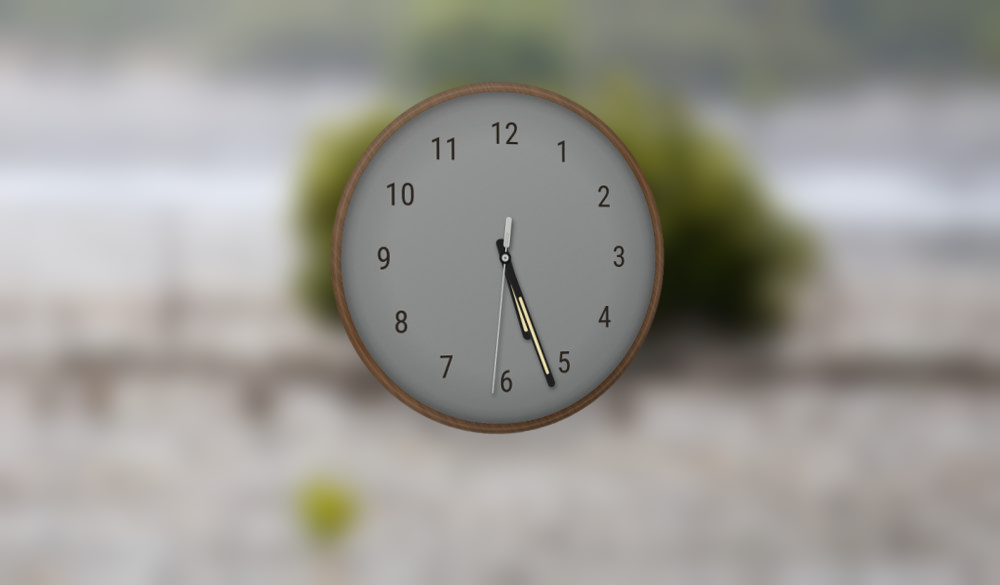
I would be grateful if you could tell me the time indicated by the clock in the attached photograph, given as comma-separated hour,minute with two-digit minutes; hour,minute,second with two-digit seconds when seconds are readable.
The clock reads 5,26,31
